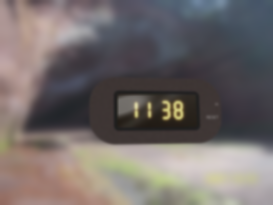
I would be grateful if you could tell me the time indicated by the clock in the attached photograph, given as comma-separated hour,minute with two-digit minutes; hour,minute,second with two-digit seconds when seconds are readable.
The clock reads 11,38
